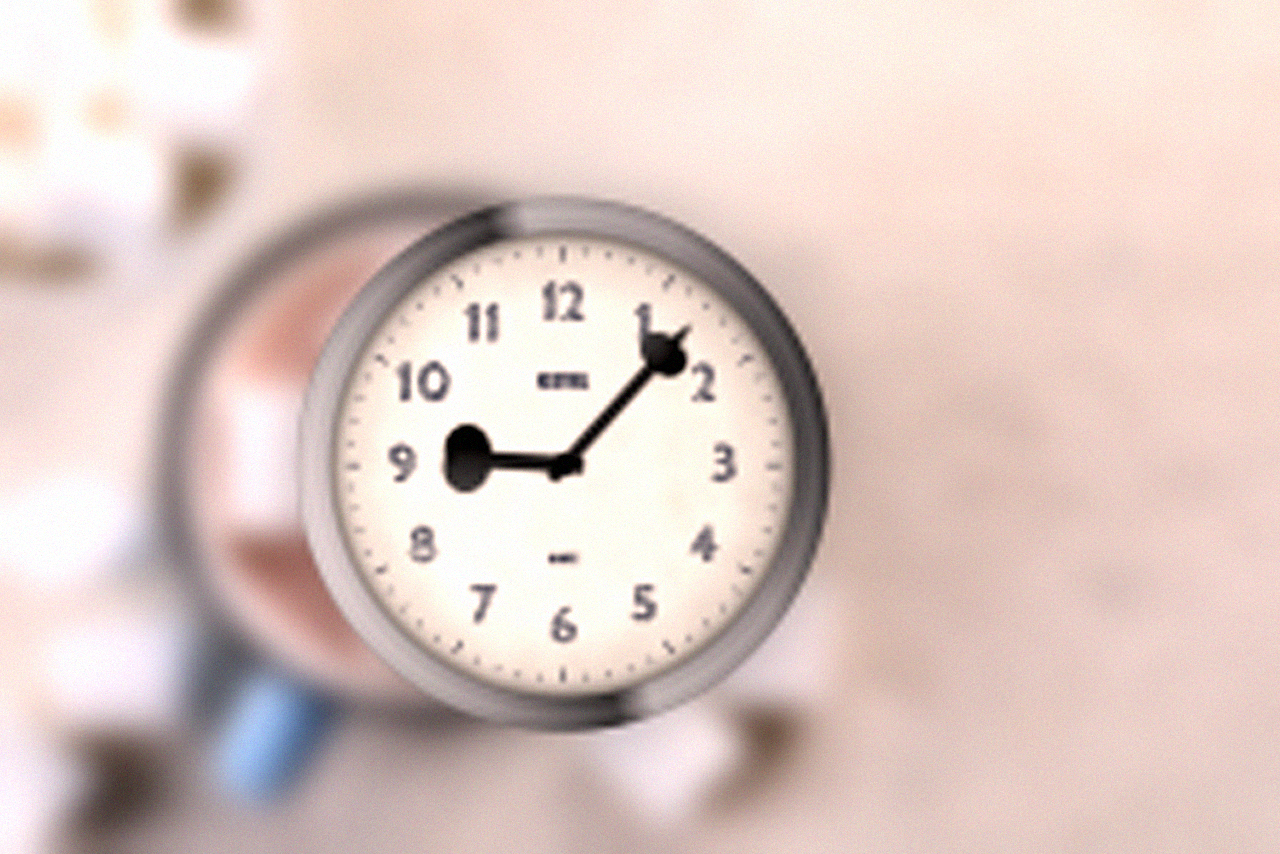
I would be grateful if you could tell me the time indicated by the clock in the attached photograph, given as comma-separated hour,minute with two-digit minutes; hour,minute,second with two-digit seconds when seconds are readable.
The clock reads 9,07
